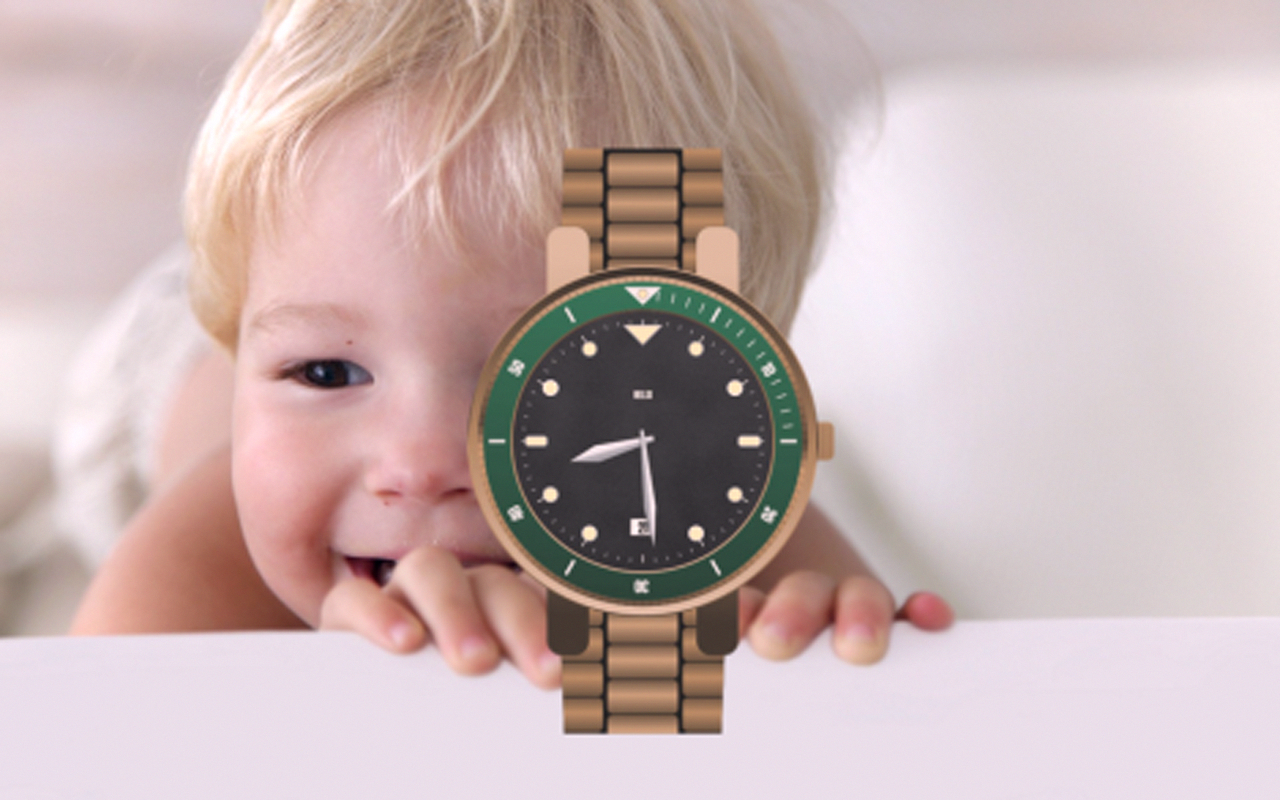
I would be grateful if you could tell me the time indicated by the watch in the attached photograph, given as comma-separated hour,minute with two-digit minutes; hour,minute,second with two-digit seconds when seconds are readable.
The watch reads 8,29
